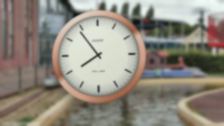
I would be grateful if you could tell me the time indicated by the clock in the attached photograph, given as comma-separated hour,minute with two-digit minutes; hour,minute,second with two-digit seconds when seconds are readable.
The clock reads 7,54
